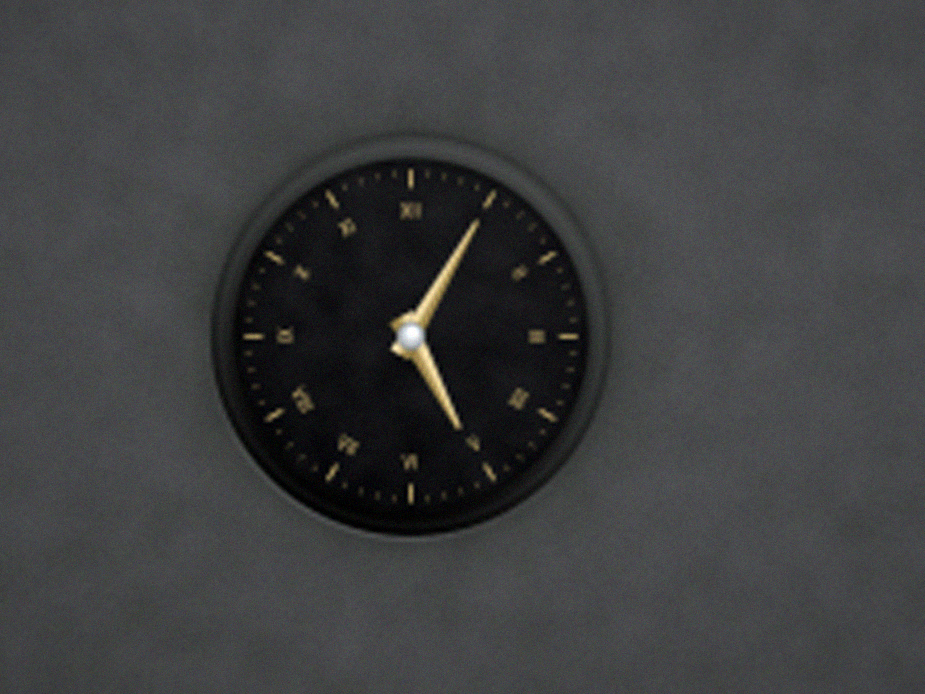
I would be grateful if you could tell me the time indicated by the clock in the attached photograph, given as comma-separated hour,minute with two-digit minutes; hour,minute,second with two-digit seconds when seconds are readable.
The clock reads 5,05
